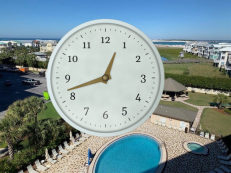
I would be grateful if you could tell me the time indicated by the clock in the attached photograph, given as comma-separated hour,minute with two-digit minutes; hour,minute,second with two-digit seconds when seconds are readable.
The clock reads 12,42
